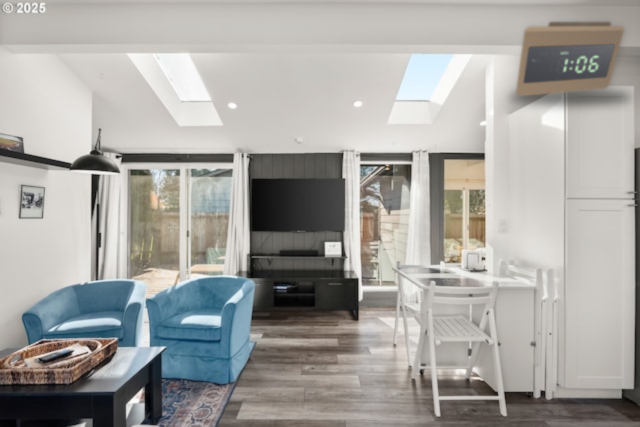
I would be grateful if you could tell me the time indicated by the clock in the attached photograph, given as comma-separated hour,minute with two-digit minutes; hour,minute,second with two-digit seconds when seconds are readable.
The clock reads 1,06
